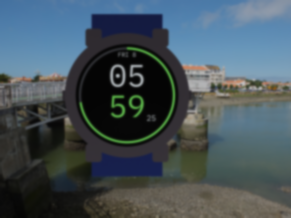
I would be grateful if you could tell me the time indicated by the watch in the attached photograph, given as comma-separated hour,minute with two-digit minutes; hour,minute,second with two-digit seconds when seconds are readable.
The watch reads 5,59
